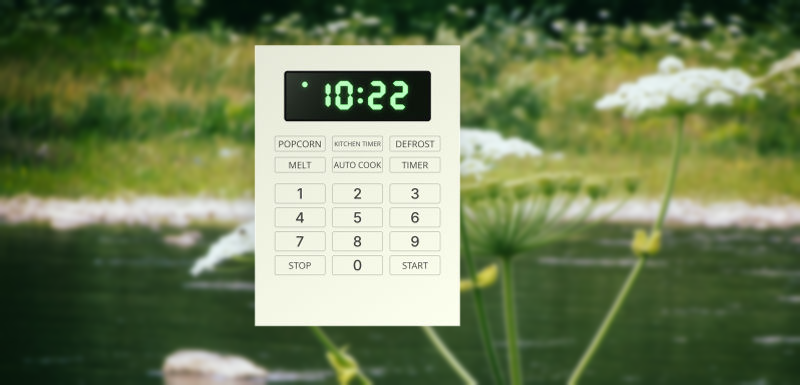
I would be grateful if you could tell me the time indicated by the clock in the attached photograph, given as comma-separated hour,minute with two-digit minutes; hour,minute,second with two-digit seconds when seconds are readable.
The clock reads 10,22
